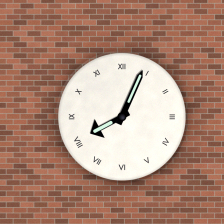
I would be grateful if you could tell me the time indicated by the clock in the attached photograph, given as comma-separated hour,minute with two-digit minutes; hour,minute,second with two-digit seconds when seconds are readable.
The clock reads 8,04
